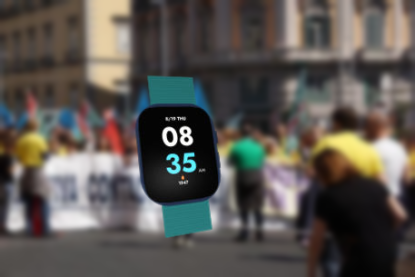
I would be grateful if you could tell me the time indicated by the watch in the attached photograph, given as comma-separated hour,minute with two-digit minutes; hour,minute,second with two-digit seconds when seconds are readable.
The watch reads 8,35
